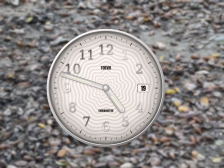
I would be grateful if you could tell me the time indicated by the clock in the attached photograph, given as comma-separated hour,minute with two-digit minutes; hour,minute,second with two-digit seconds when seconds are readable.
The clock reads 4,48
